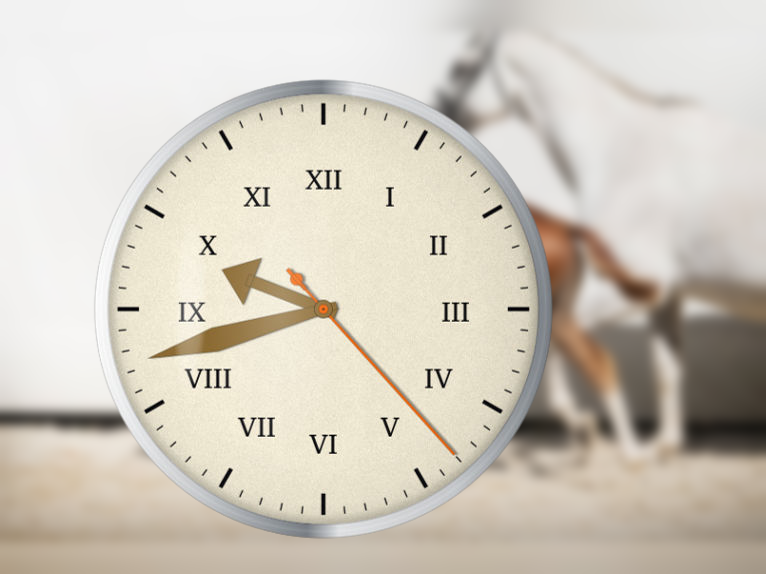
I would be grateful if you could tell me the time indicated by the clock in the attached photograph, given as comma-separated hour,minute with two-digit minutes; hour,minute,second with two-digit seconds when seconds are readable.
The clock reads 9,42,23
